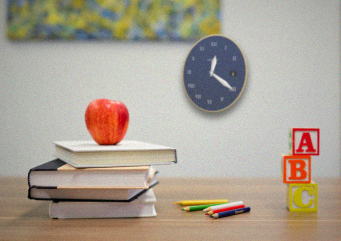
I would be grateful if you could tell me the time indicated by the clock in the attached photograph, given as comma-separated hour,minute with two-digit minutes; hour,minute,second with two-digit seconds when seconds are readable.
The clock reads 12,20
